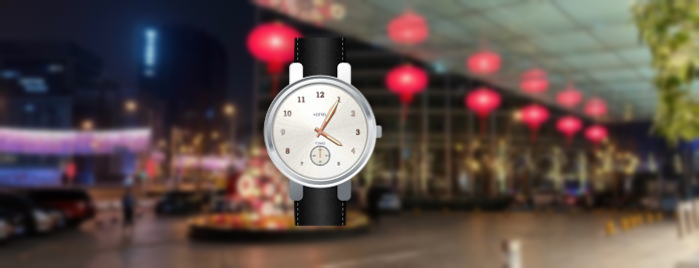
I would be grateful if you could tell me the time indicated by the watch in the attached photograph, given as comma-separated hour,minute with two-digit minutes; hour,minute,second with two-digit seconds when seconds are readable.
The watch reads 4,05
